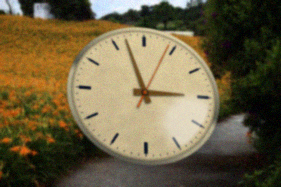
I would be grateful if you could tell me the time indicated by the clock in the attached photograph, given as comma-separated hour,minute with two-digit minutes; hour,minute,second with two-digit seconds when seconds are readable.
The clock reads 2,57,04
